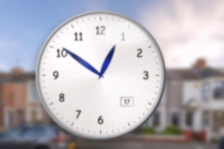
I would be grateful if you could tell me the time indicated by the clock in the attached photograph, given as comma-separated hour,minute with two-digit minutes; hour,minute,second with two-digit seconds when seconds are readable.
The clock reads 12,51
